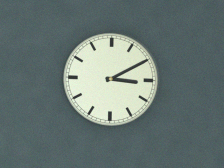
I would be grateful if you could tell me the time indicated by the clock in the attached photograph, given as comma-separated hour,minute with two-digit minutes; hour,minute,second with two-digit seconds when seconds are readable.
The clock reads 3,10
